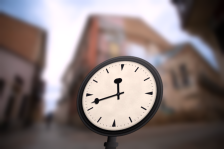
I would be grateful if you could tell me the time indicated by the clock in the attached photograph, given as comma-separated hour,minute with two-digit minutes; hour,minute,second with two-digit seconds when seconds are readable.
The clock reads 11,42
